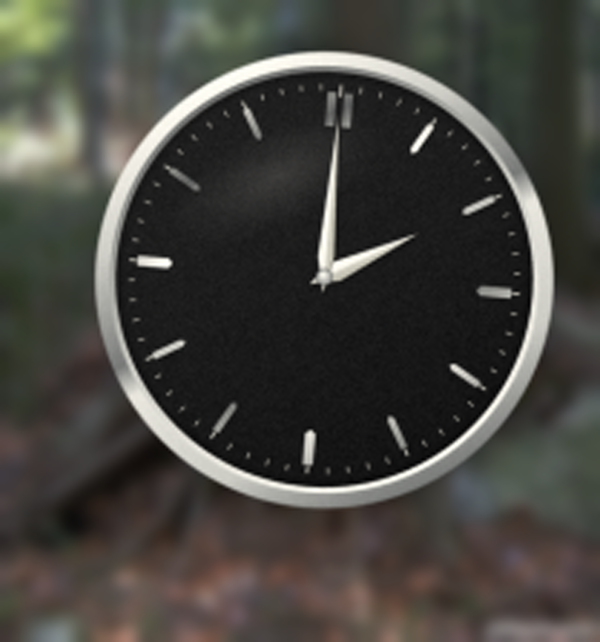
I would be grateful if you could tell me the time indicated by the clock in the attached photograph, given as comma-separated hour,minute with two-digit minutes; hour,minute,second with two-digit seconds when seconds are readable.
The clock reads 2,00
